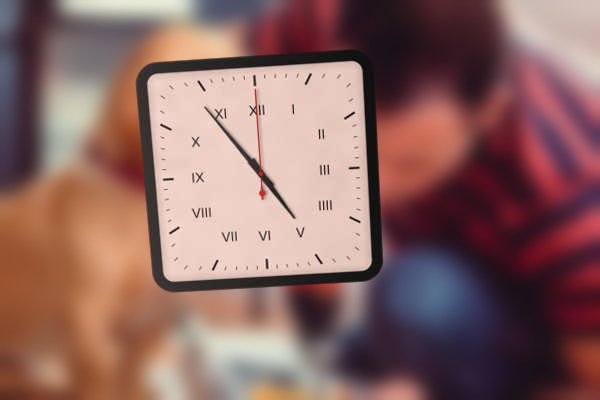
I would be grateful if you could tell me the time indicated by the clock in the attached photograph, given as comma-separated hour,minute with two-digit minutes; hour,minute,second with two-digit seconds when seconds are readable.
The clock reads 4,54,00
